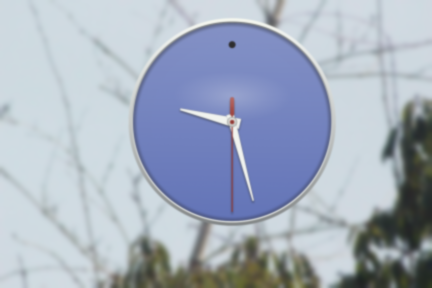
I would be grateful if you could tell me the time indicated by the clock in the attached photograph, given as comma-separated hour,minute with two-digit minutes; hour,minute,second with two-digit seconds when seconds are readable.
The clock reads 9,27,30
